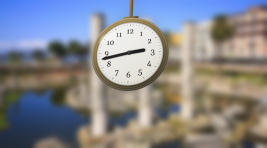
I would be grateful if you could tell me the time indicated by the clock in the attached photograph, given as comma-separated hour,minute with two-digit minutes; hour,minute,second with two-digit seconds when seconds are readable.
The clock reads 2,43
